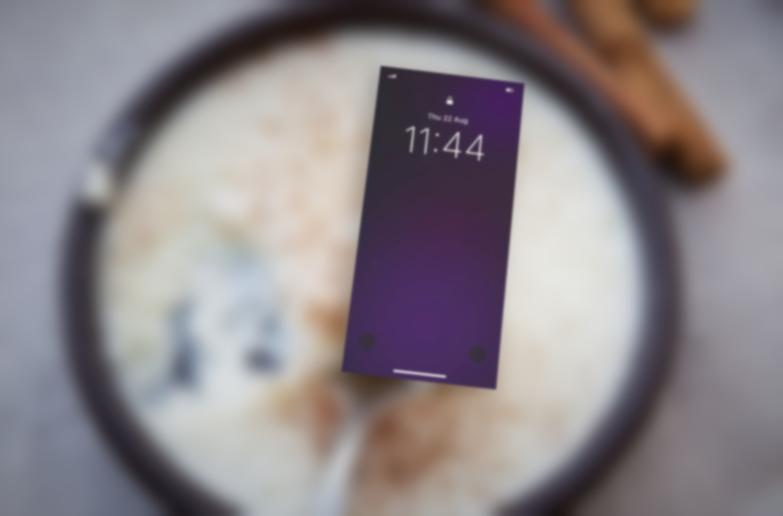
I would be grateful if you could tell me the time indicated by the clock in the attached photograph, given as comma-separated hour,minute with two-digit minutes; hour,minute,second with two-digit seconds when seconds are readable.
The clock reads 11,44
